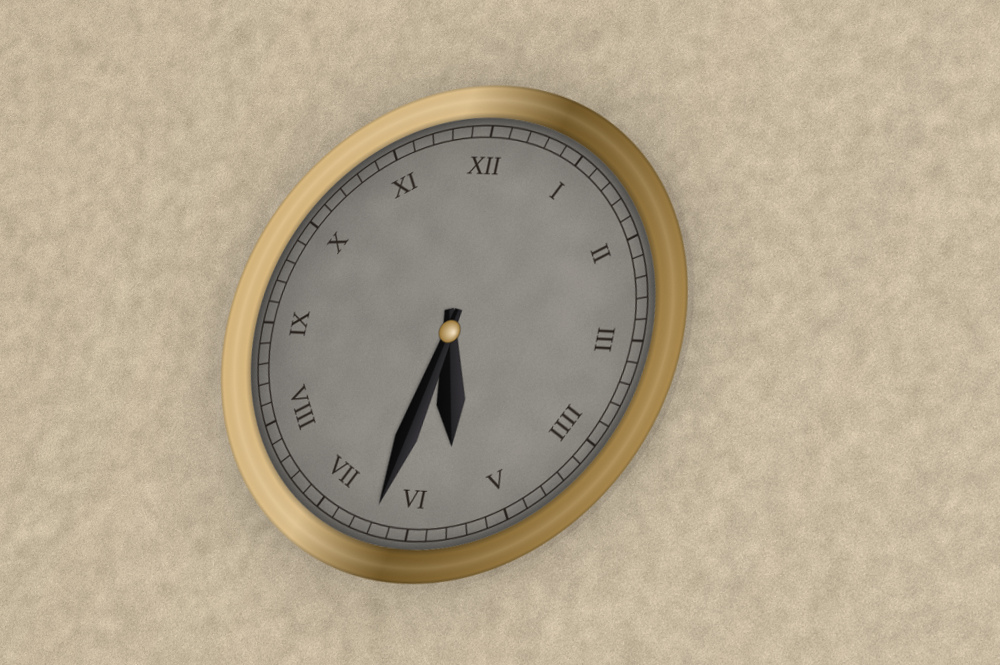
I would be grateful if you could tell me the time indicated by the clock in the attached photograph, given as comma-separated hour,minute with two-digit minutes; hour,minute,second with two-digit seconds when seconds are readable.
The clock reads 5,32
